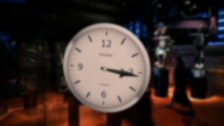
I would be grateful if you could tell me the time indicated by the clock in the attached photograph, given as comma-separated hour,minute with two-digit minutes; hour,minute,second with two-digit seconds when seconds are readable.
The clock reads 3,16
